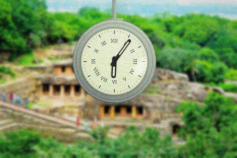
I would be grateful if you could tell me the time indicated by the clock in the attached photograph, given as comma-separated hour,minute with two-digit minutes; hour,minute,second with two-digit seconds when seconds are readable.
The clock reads 6,06
